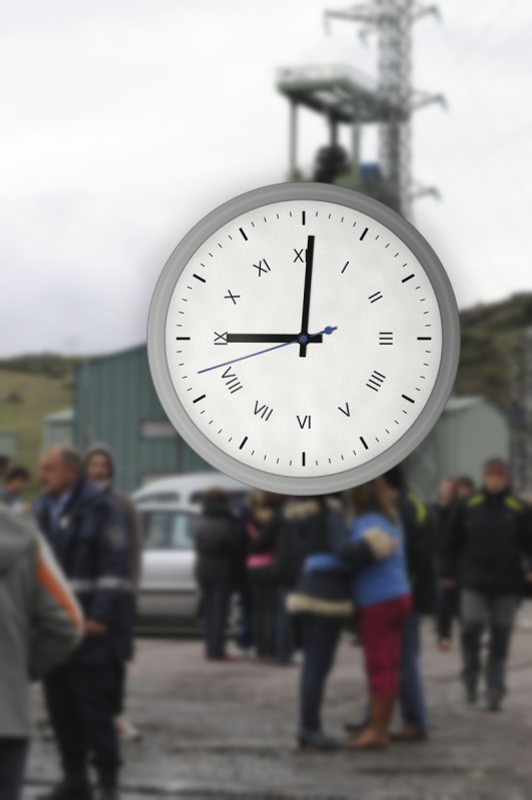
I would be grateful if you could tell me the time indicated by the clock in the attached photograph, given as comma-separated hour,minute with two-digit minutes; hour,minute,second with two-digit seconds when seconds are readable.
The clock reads 9,00,42
